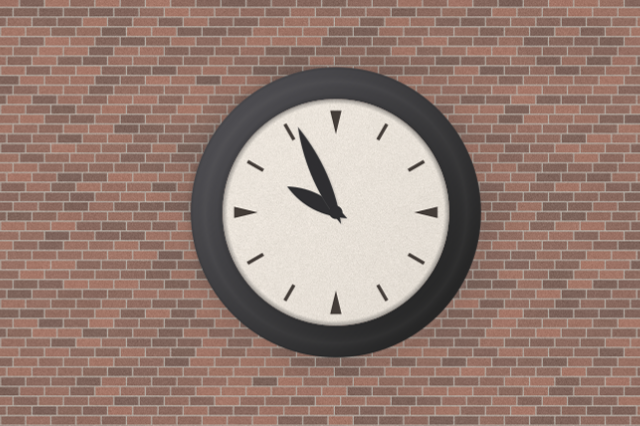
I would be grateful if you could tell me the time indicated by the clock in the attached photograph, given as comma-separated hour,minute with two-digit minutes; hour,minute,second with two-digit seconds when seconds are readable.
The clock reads 9,56
